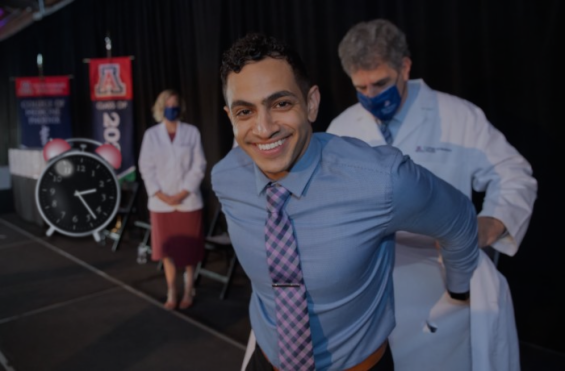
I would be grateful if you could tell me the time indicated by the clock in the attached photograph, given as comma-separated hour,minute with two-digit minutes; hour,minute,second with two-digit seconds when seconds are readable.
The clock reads 2,23
